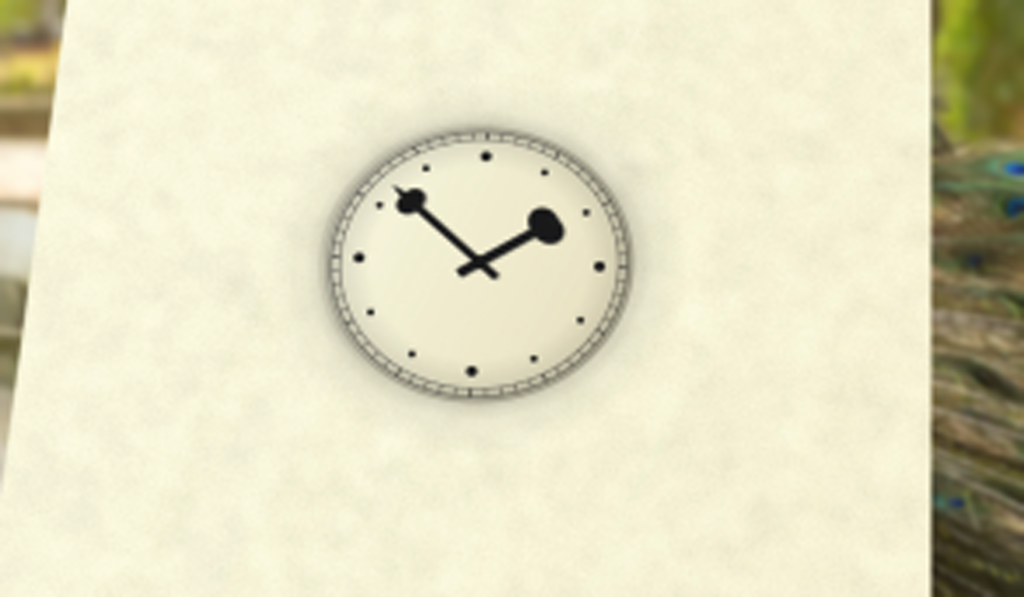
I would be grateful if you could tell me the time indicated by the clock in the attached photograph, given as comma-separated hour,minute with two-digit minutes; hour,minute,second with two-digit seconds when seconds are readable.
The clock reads 1,52
